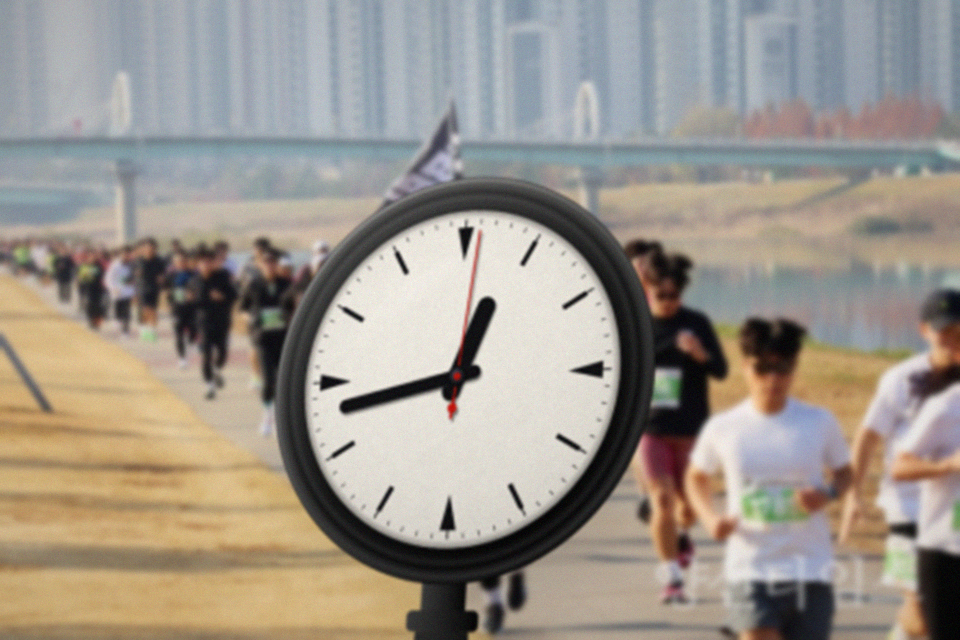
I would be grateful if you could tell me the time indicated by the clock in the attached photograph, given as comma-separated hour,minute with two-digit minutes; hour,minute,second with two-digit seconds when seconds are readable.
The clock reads 12,43,01
